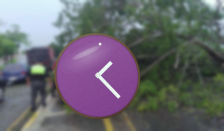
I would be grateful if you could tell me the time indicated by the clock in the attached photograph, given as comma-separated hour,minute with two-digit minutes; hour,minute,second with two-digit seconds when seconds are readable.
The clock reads 1,22
